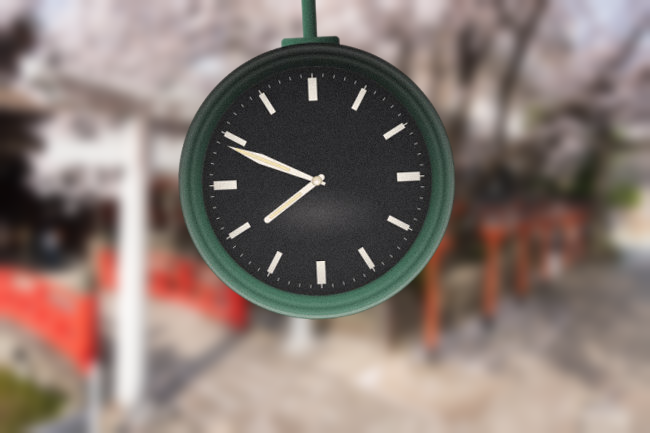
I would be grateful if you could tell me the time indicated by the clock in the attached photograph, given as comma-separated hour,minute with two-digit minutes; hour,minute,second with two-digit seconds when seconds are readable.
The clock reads 7,49
